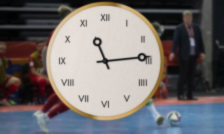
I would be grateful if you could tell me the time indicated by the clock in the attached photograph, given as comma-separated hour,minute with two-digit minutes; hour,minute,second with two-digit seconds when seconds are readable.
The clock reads 11,14
